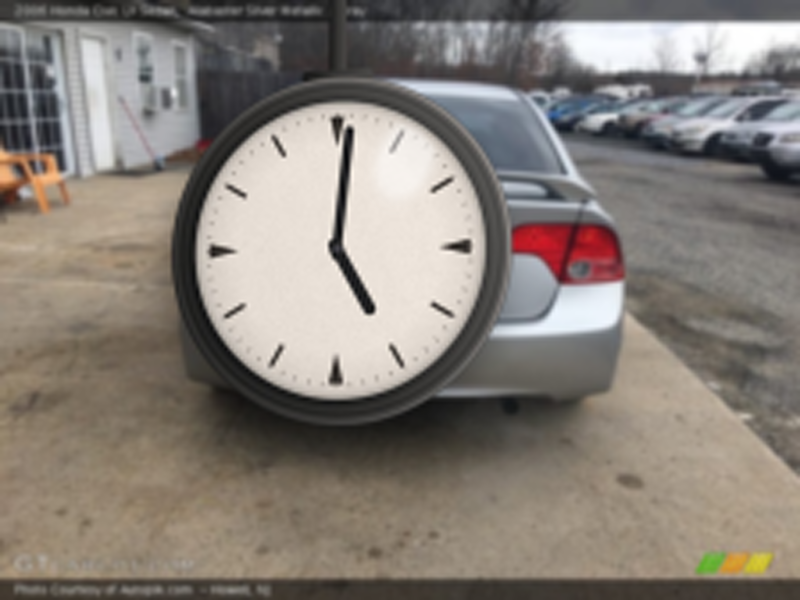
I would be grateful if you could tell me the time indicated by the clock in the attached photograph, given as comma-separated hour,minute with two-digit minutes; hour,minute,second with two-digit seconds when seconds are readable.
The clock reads 5,01
